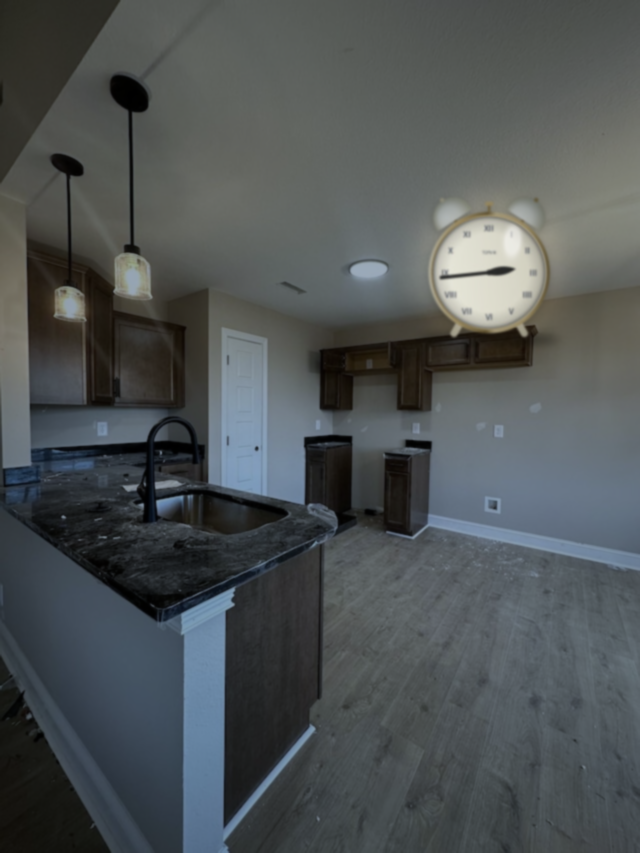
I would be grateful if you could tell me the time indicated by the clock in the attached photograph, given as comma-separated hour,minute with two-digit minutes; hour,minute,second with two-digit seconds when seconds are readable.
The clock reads 2,44
